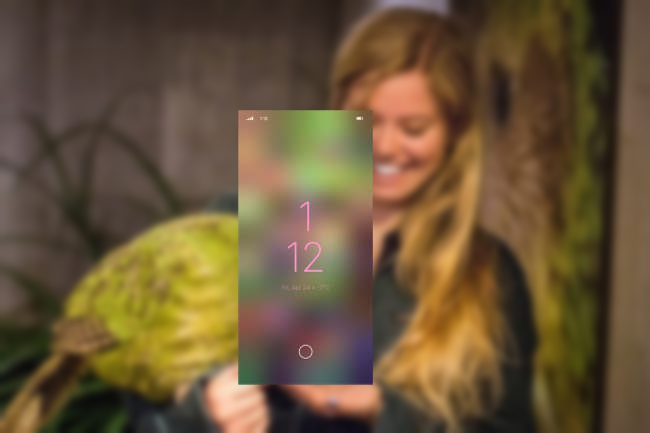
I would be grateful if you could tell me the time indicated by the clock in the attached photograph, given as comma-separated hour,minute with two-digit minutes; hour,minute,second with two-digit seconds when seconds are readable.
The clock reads 1,12
